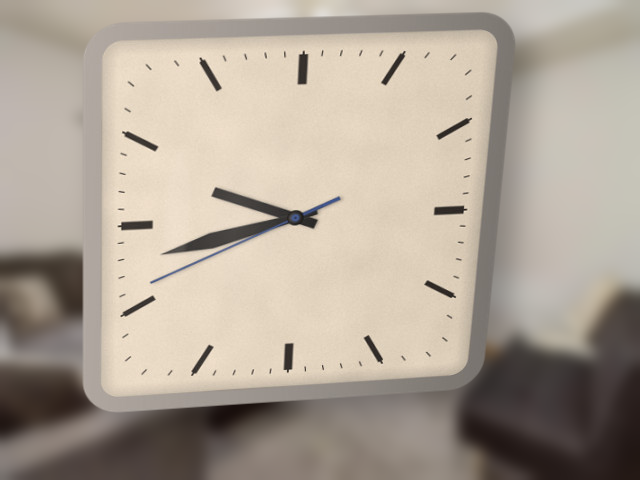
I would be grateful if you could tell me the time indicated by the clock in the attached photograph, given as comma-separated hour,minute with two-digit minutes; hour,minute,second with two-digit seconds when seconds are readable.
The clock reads 9,42,41
